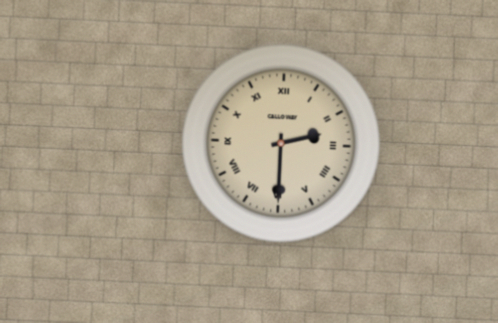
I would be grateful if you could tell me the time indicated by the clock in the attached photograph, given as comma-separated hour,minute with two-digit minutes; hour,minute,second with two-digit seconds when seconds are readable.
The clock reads 2,30
